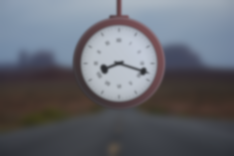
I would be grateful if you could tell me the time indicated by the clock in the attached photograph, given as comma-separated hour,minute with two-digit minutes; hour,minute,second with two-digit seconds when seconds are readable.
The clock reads 8,18
